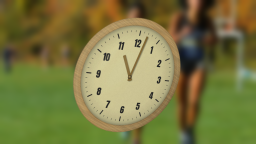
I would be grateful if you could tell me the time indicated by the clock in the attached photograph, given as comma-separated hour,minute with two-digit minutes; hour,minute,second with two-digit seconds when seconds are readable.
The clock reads 11,02
